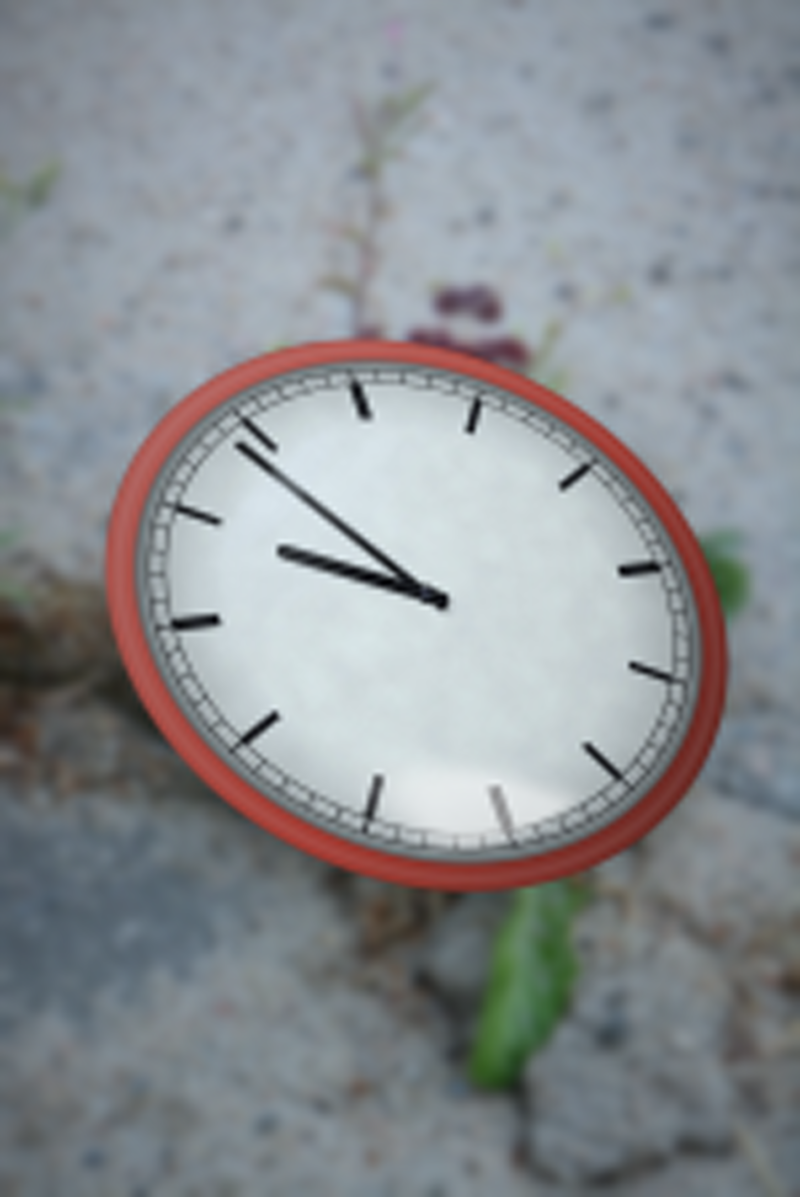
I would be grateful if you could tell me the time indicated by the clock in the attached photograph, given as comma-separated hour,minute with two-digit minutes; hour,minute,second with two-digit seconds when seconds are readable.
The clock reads 9,54
